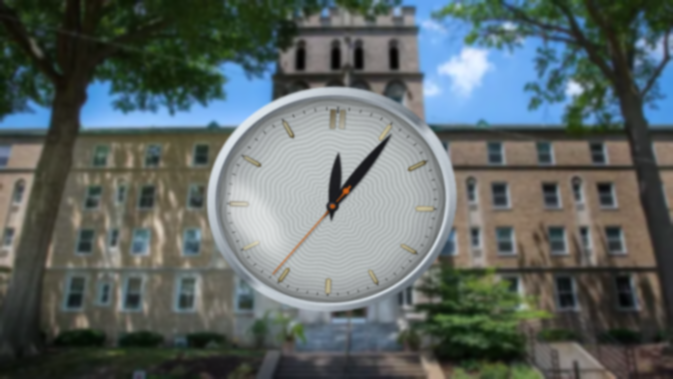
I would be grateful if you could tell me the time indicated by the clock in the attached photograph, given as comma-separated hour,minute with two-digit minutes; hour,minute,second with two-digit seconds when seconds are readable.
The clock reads 12,05,36
